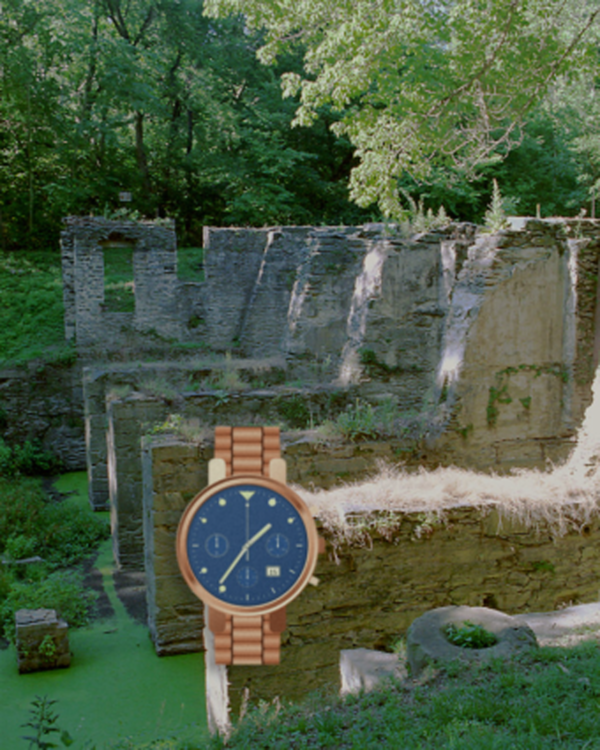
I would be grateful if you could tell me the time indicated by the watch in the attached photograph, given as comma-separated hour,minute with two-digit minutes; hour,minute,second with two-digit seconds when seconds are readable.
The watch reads 1,36
